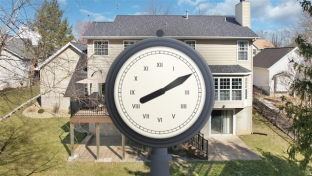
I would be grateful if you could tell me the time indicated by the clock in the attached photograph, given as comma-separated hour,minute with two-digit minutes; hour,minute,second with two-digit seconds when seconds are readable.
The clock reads 8,10
